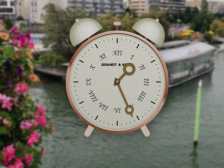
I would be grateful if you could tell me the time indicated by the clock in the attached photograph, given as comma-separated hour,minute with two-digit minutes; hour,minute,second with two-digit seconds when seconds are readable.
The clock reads 1,26
